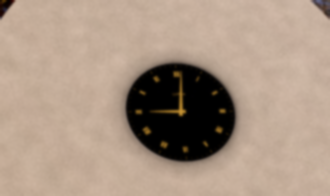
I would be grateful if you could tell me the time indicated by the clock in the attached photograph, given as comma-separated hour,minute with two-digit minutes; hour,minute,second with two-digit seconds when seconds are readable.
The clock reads 9,01
